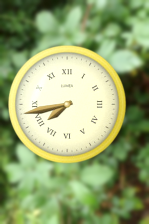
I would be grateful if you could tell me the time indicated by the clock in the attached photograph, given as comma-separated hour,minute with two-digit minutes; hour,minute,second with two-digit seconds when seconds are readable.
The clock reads 7,43
